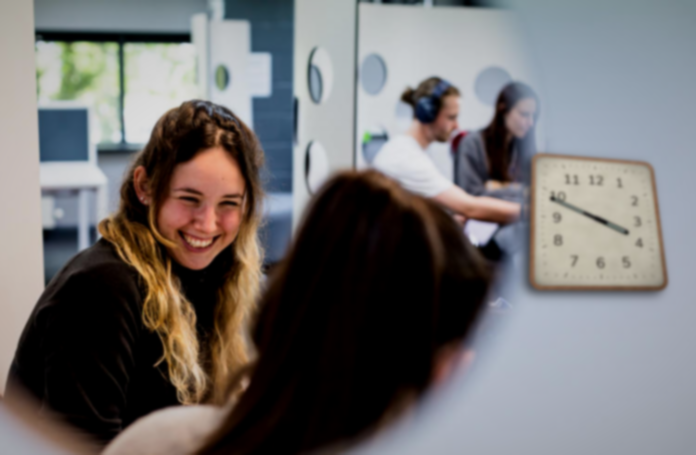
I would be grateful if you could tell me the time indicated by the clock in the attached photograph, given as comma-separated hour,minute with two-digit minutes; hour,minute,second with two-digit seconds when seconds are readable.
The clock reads 3,49
